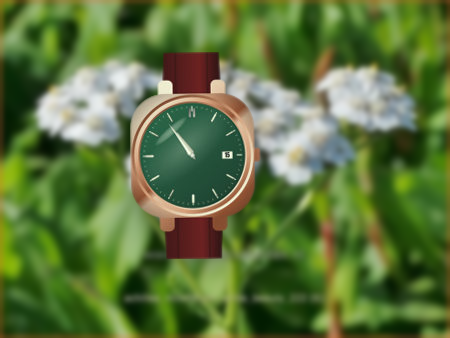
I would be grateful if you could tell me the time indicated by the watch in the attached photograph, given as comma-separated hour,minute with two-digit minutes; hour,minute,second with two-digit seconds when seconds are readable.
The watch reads 10,54
